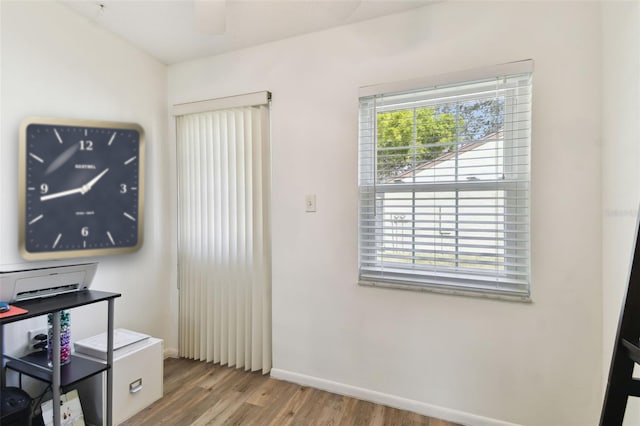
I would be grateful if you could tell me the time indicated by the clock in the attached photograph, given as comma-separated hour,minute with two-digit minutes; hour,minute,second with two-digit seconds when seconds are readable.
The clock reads 1,43
